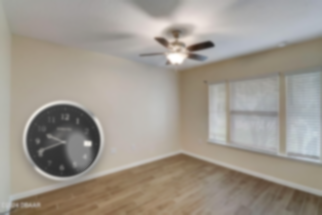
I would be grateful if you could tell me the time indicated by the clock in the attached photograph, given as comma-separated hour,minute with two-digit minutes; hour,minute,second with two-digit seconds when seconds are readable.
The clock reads 9,41
